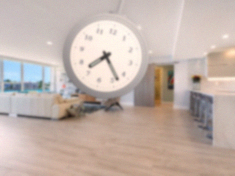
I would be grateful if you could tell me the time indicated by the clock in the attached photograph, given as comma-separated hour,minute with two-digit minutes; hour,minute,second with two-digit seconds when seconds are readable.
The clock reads 7,23
